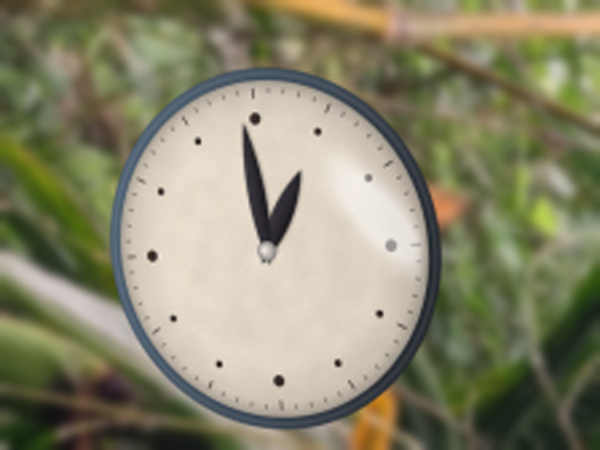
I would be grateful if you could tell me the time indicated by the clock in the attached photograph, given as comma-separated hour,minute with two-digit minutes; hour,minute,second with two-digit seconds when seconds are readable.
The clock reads 12,59
